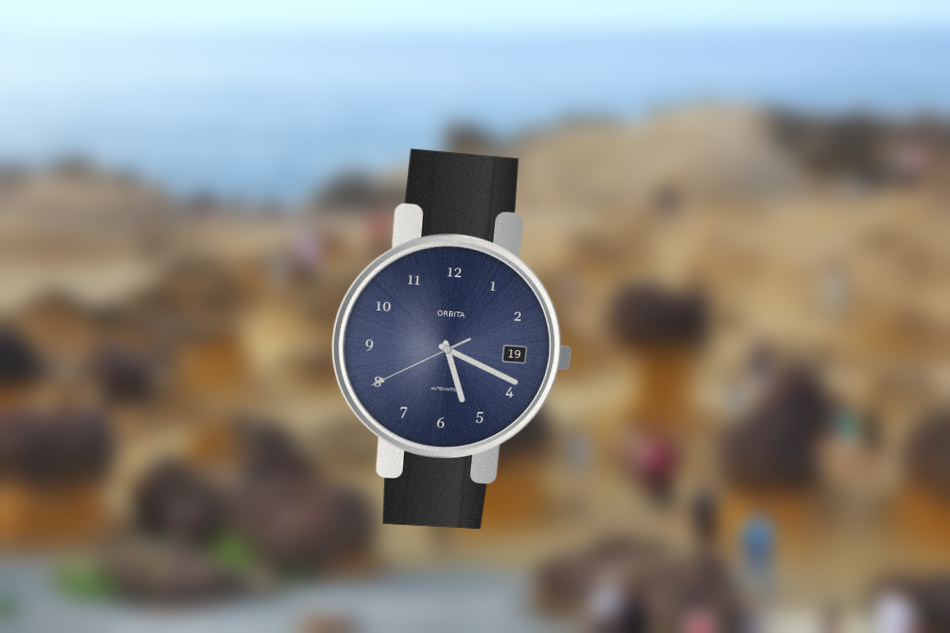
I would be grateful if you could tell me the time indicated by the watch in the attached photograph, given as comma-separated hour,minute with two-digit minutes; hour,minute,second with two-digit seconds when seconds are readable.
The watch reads 5,18,40
